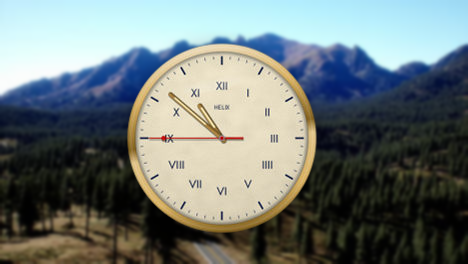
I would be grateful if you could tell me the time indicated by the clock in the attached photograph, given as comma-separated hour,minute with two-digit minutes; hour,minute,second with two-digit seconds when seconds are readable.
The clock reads 10,51,45
